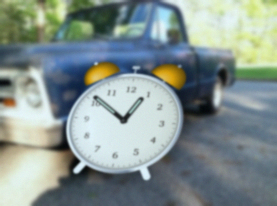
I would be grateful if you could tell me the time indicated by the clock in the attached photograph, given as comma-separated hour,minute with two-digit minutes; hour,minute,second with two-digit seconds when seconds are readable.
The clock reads 12,51
